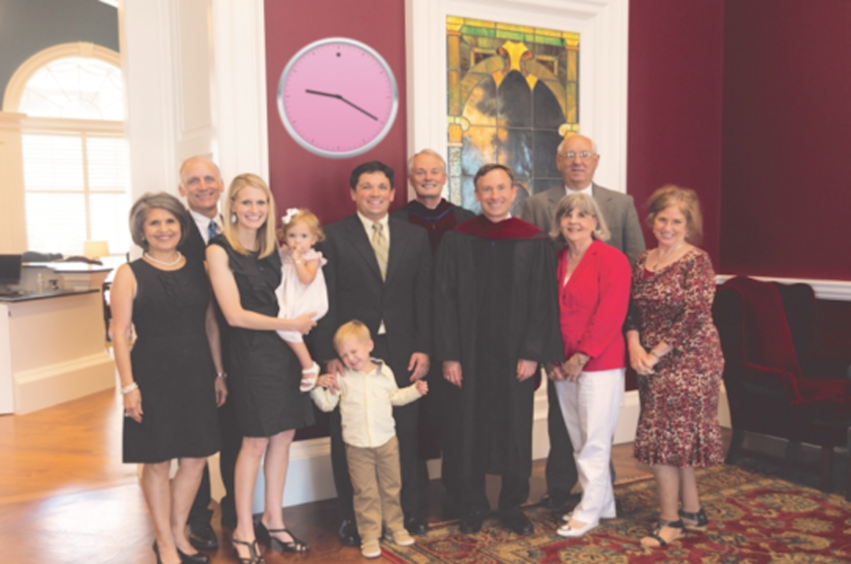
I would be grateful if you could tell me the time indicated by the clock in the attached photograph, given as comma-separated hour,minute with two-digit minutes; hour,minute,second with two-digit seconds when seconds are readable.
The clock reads 9,20
